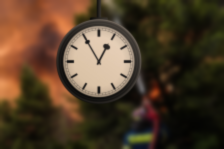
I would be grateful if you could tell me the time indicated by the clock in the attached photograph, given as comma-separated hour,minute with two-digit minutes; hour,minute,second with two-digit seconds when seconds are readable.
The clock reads 12,55
